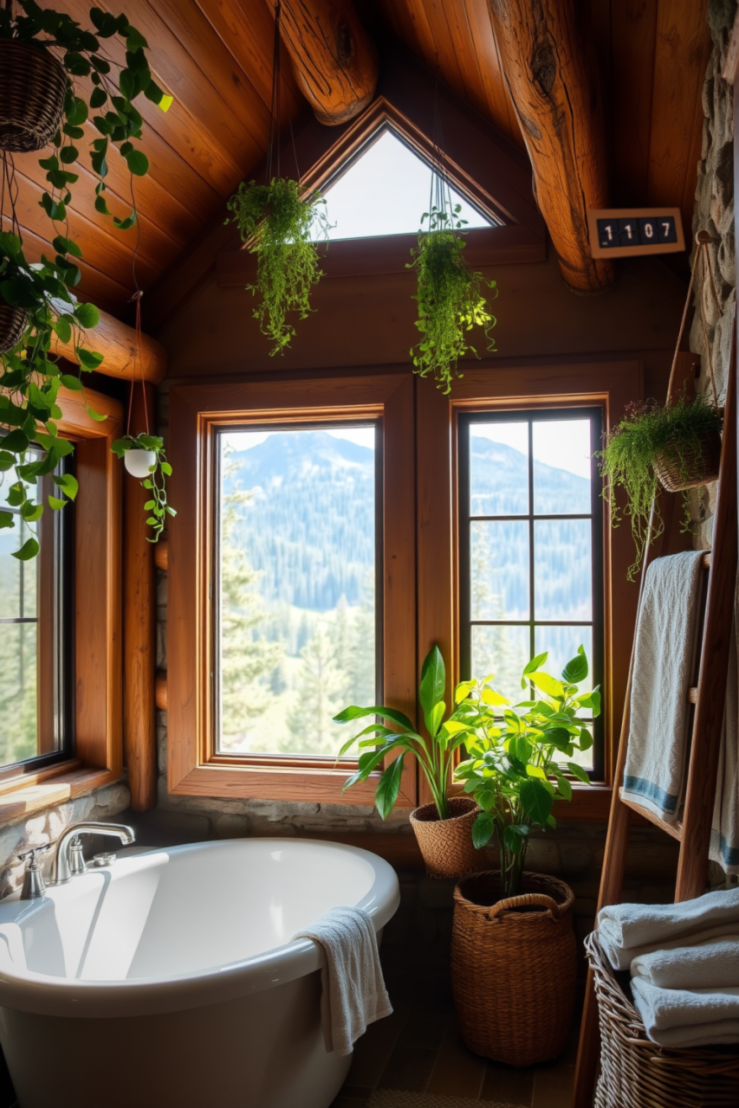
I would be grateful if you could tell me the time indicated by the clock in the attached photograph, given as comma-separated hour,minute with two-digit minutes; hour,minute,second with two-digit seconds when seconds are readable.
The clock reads 11,07
